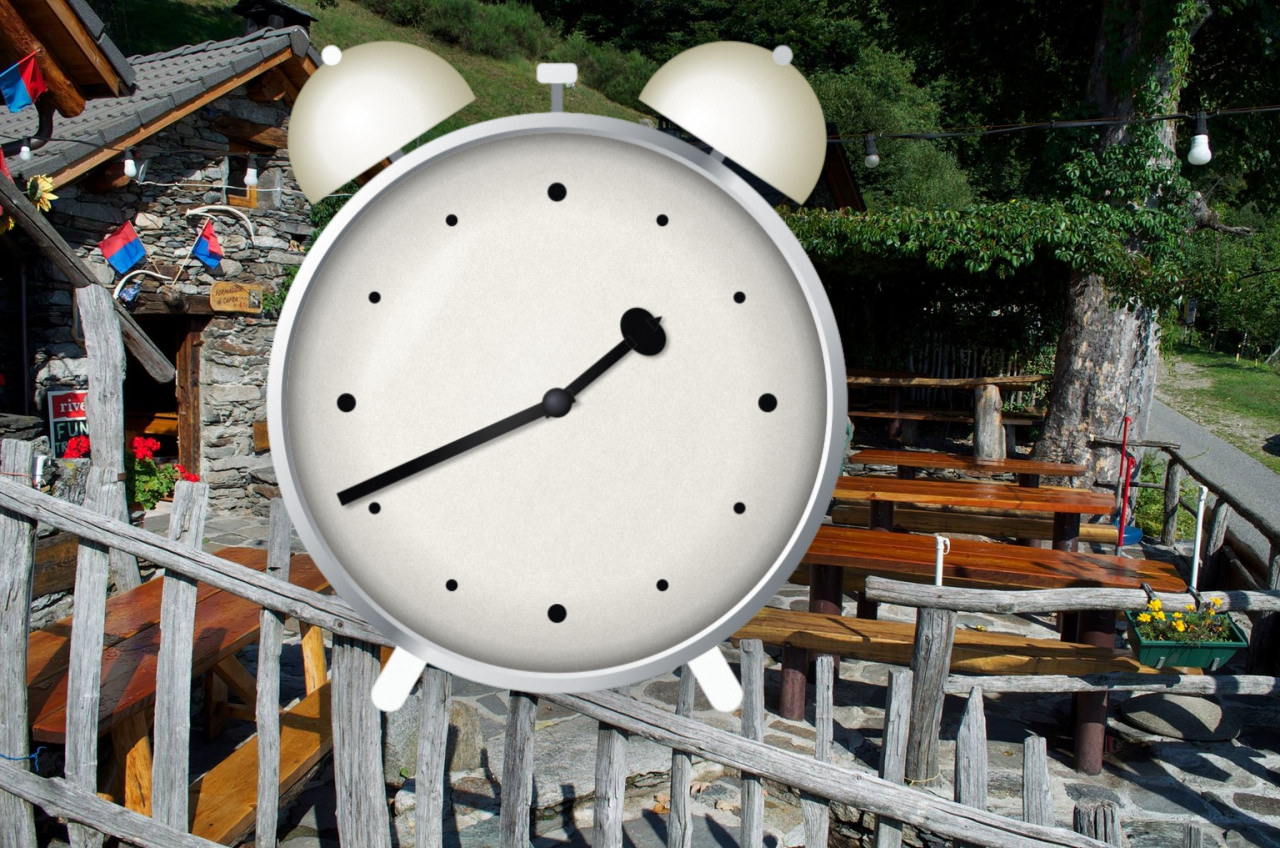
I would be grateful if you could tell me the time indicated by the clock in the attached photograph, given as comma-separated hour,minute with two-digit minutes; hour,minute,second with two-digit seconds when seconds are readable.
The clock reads 1,41
